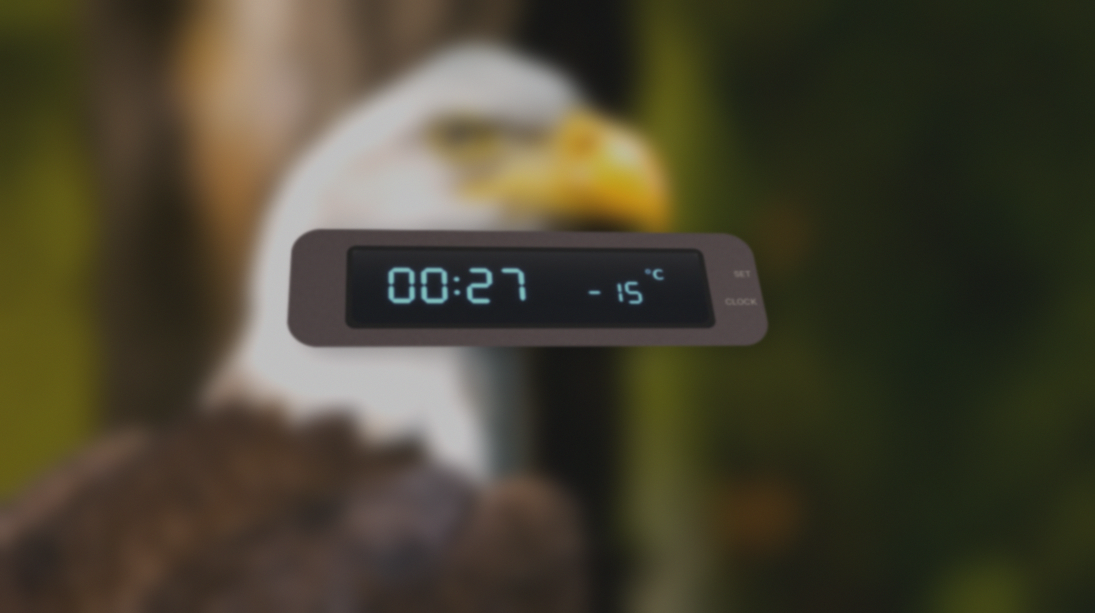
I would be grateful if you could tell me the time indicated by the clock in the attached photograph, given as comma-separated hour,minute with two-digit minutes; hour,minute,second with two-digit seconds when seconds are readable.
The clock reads 0,27
